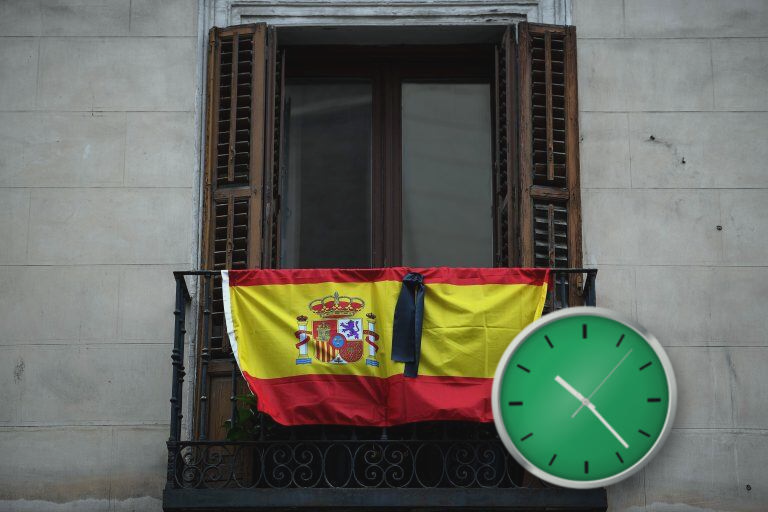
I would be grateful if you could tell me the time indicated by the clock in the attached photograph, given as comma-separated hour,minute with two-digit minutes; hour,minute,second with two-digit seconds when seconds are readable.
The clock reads 10,23,07
